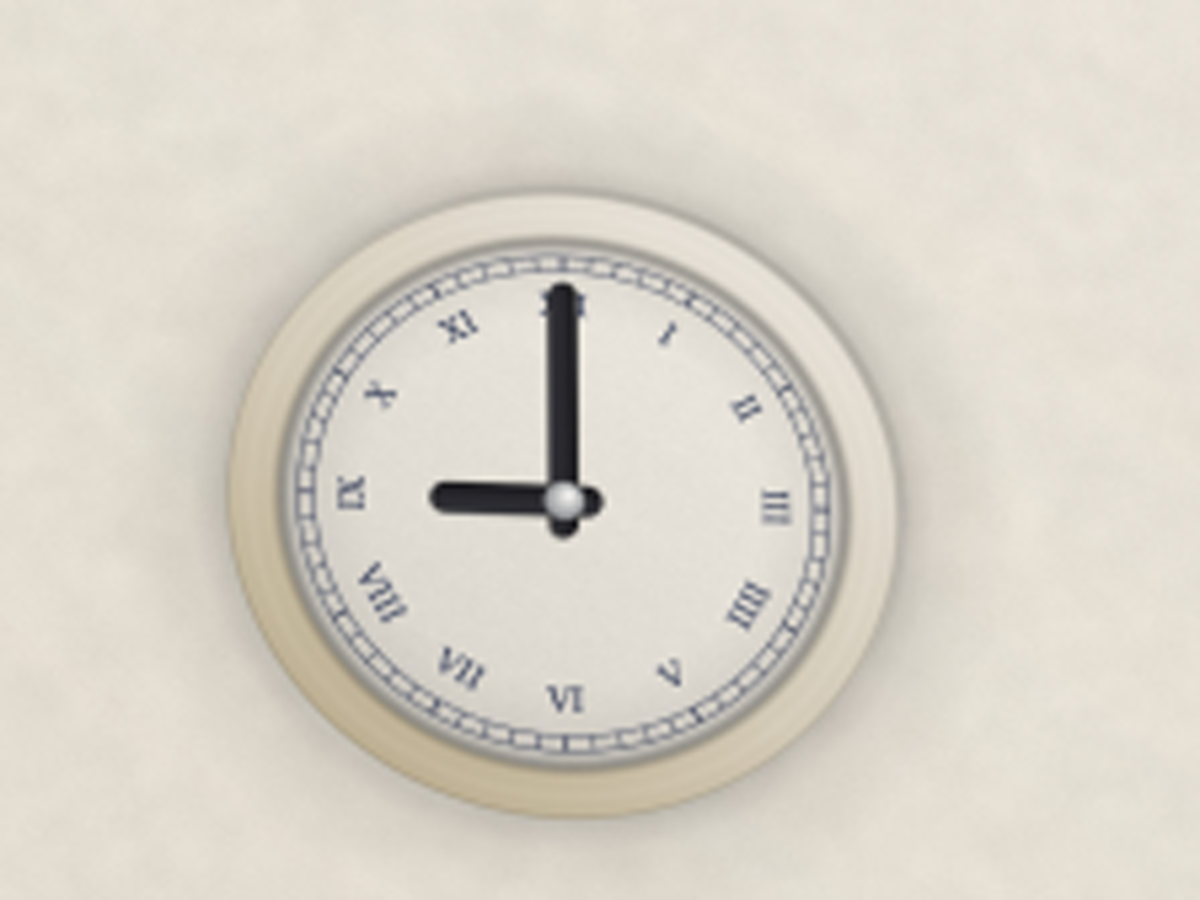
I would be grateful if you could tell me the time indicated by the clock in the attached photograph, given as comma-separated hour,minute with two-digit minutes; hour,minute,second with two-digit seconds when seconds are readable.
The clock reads 9,00
